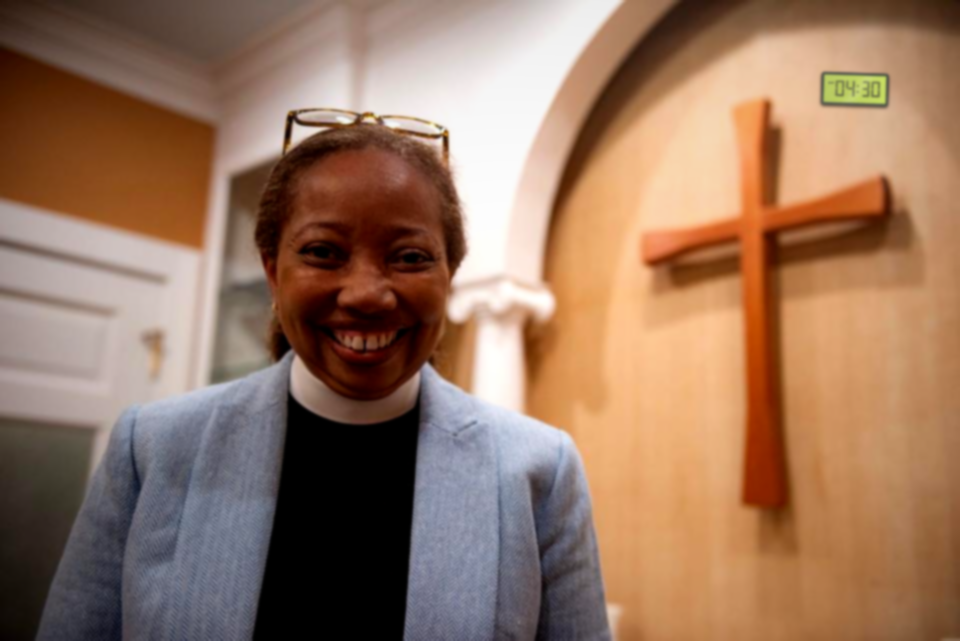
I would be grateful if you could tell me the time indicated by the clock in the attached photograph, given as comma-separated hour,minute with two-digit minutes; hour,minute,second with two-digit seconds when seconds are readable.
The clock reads 4,30
